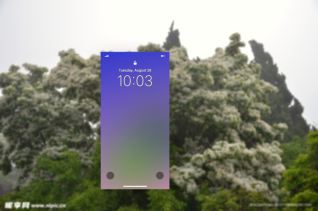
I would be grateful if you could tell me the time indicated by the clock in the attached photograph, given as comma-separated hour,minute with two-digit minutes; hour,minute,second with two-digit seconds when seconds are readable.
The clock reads 10,03
